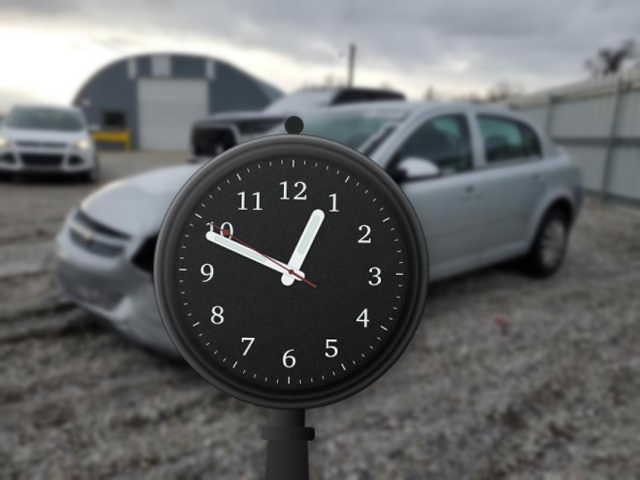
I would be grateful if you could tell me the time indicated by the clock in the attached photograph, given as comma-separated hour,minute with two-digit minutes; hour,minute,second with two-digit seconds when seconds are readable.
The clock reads 12,48,50
